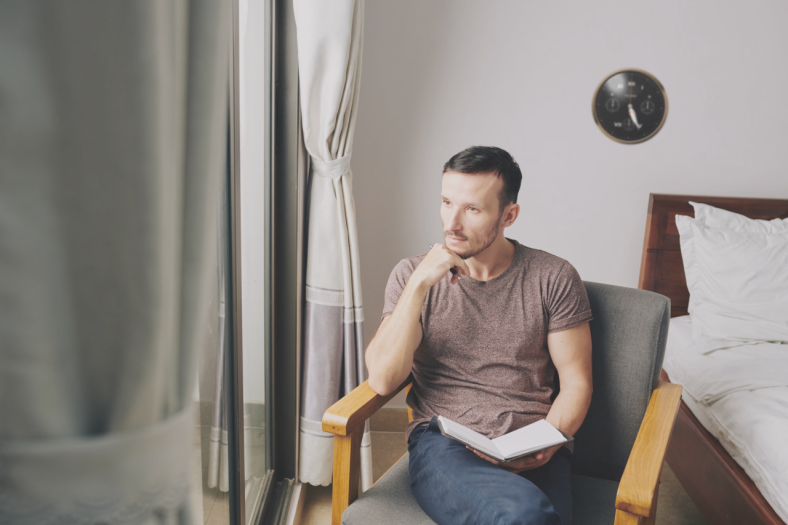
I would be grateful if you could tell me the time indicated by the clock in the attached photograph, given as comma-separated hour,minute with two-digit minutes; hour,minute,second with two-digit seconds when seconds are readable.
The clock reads 5,26
